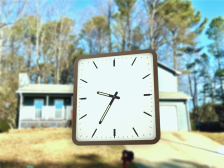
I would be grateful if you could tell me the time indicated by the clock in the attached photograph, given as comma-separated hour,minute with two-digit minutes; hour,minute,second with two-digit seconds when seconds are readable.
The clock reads 9,35
